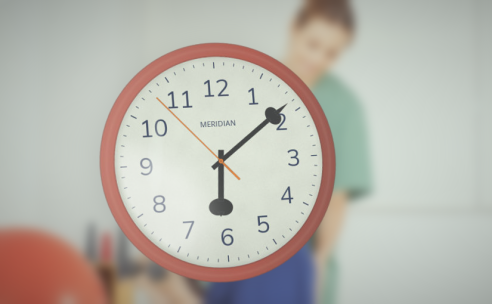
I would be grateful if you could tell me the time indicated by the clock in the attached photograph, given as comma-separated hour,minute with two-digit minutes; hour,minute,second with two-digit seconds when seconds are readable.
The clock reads 6,08,53
